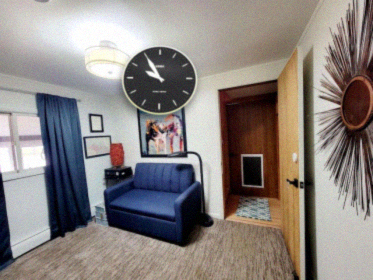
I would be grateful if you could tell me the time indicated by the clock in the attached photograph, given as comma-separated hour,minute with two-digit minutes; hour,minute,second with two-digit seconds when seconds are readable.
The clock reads 9,55
